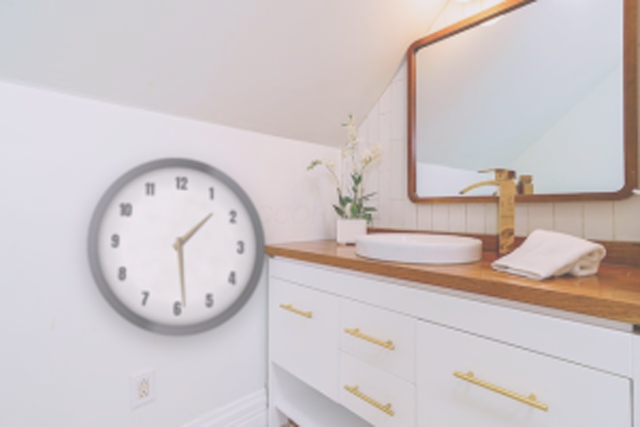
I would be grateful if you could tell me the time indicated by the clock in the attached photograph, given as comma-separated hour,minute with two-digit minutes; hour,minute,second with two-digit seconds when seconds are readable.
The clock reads 1,29
